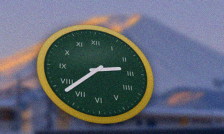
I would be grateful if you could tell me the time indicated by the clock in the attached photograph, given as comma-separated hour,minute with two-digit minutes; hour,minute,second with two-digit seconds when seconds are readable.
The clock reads 2,38
